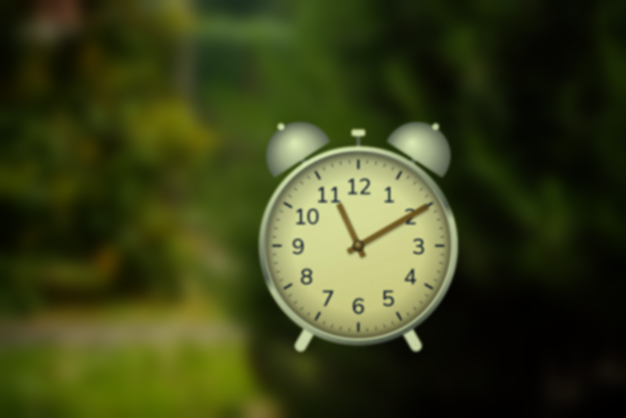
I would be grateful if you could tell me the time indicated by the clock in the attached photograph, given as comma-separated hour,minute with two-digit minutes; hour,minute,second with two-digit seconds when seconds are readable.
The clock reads 11,10
